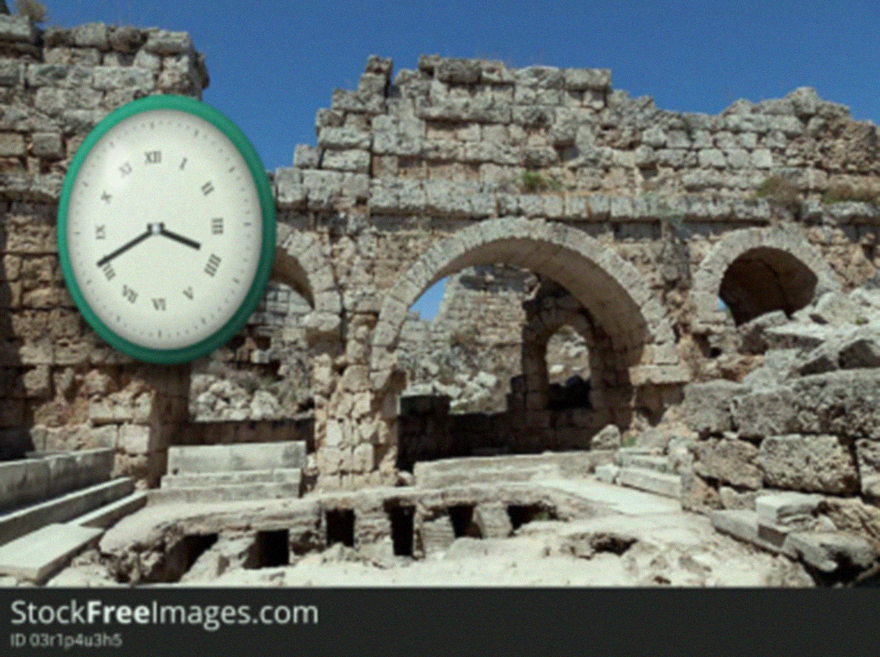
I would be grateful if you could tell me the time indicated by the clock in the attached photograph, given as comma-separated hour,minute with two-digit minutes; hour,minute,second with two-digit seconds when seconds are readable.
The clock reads 3,41
